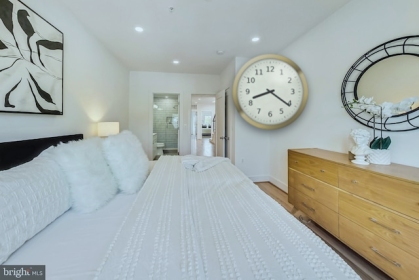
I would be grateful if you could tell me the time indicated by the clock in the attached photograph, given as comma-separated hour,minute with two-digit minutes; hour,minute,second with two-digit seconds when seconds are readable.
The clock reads 8,21
